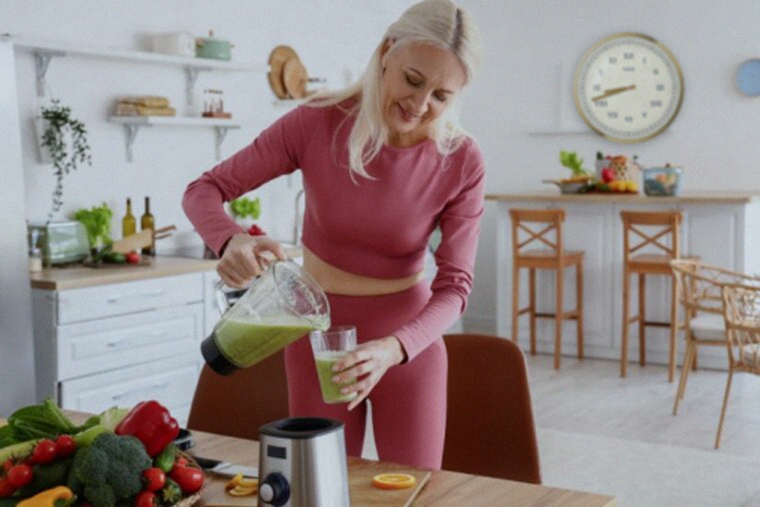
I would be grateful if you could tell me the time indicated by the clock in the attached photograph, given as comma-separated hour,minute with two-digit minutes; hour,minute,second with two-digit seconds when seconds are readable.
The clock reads 8,42
